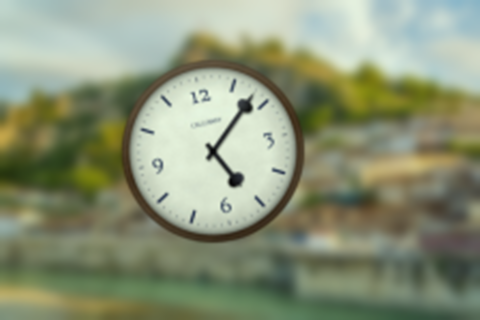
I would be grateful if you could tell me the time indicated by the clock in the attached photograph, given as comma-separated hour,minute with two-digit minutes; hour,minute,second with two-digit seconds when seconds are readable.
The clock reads 5,08
